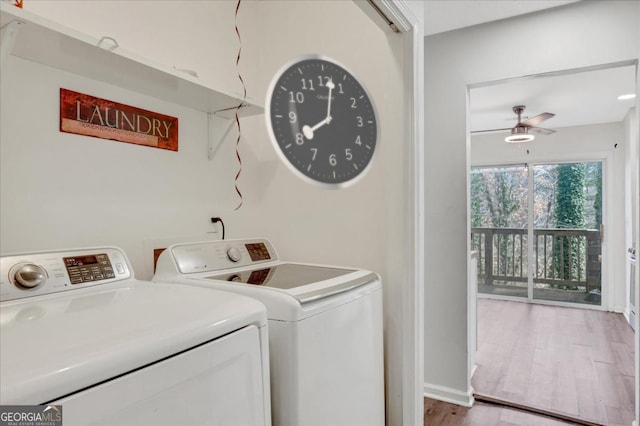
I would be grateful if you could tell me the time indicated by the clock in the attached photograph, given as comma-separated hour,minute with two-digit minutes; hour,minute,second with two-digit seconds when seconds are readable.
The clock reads 8,02
